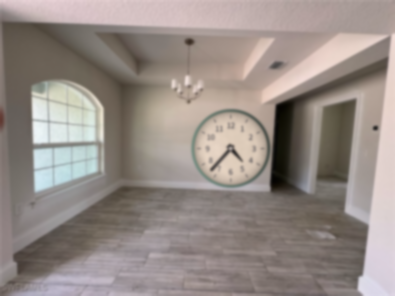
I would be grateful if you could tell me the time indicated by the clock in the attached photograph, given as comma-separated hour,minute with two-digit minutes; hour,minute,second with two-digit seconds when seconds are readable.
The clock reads 4,37
